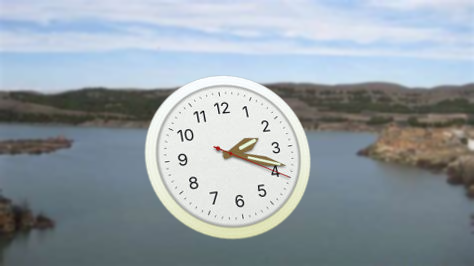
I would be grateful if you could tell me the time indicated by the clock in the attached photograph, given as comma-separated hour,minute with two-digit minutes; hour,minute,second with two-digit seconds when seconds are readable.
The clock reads 2,18,20
